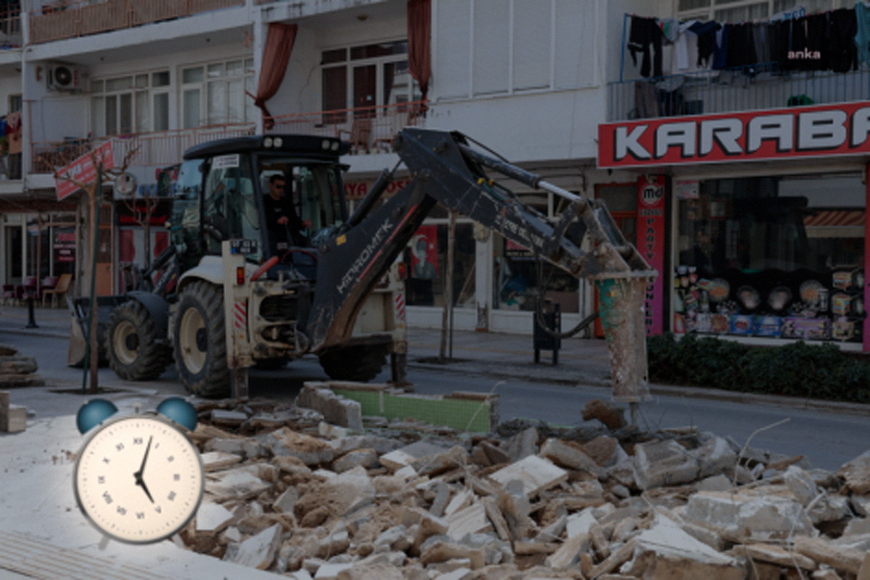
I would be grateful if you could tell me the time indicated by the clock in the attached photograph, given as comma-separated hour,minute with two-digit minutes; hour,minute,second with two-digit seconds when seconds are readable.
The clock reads 5,03
